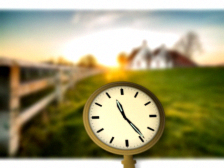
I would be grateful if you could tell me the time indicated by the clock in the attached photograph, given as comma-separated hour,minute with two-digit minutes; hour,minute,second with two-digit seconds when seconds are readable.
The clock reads 11,24
